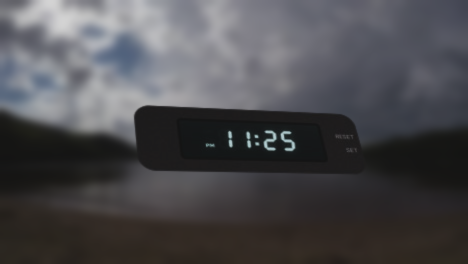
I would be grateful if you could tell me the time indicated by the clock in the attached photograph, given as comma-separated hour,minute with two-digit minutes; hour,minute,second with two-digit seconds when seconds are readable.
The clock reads 11,25
